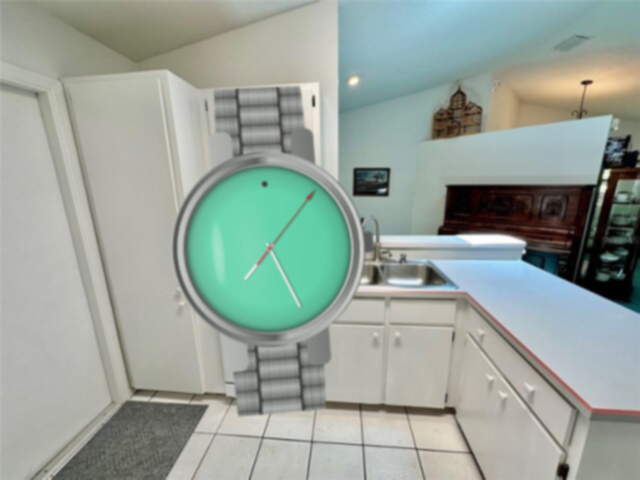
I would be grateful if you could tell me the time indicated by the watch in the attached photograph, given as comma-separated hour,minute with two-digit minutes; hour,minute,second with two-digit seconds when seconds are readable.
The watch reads 7,26,07
